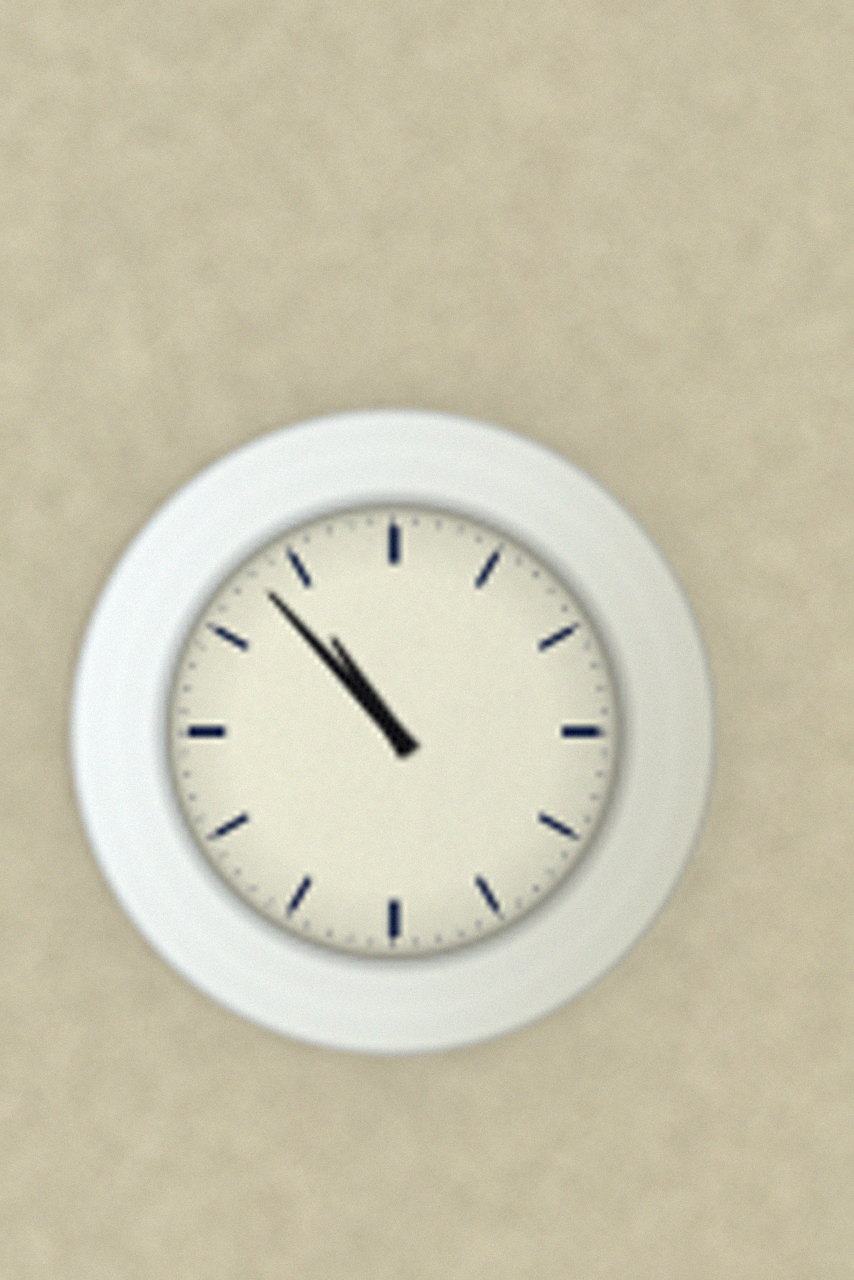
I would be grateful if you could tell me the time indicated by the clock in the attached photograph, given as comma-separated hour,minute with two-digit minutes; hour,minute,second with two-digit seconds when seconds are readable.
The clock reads 10,53
